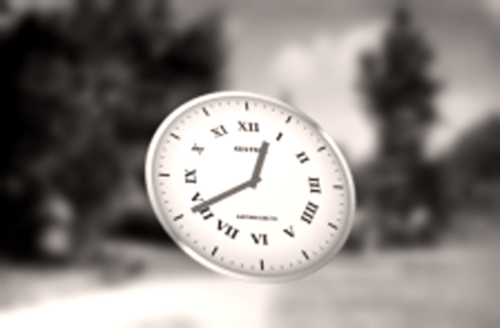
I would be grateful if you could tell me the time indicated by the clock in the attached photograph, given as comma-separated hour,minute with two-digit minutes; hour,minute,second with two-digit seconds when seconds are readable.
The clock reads 12,40
